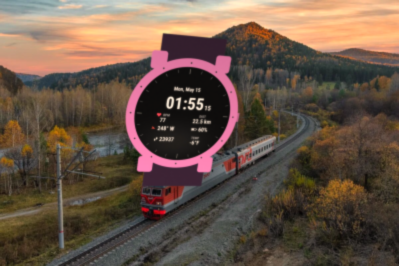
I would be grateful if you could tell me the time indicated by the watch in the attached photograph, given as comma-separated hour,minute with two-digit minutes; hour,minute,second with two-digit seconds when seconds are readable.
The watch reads 1,55
